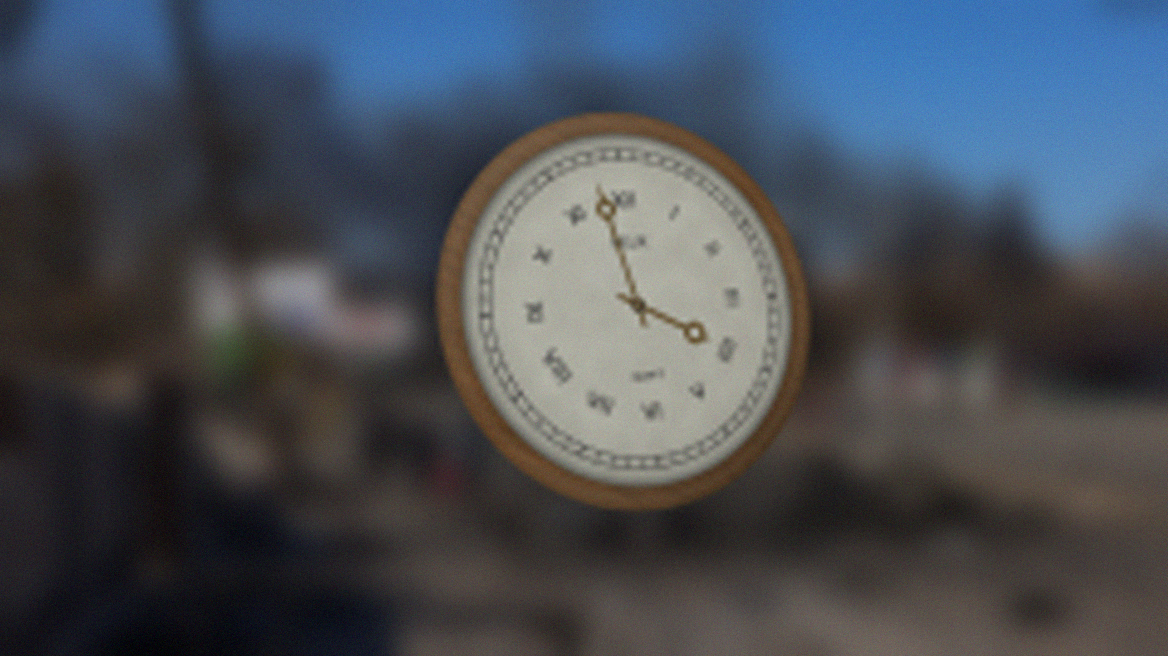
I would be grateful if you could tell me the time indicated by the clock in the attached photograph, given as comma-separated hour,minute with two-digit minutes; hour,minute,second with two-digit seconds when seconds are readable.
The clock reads 3,58
